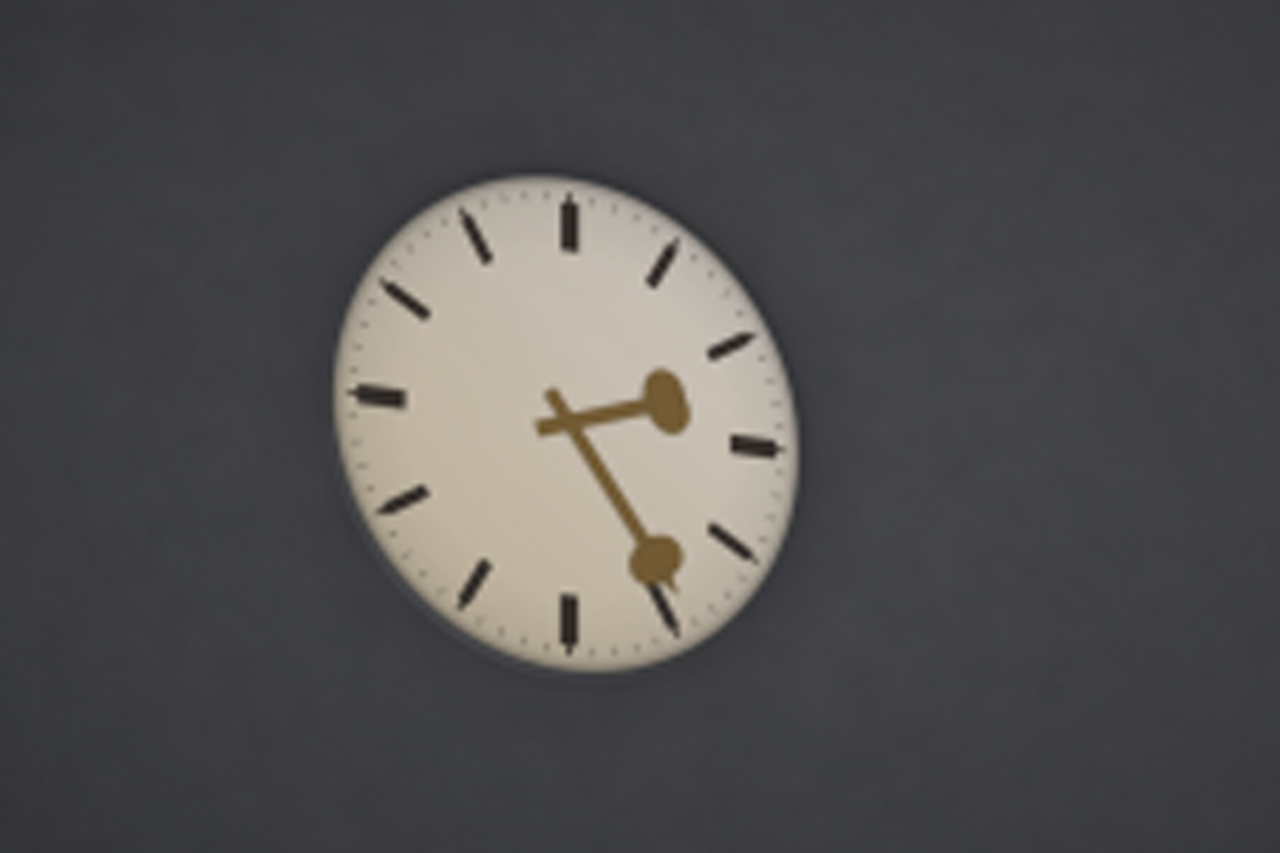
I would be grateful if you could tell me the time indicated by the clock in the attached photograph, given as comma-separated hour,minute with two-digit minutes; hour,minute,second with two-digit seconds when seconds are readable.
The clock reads 2,24
